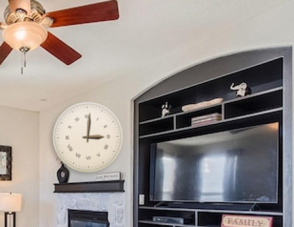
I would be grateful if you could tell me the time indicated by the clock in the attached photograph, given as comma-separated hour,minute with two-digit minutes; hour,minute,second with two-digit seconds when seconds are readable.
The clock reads 3,01
